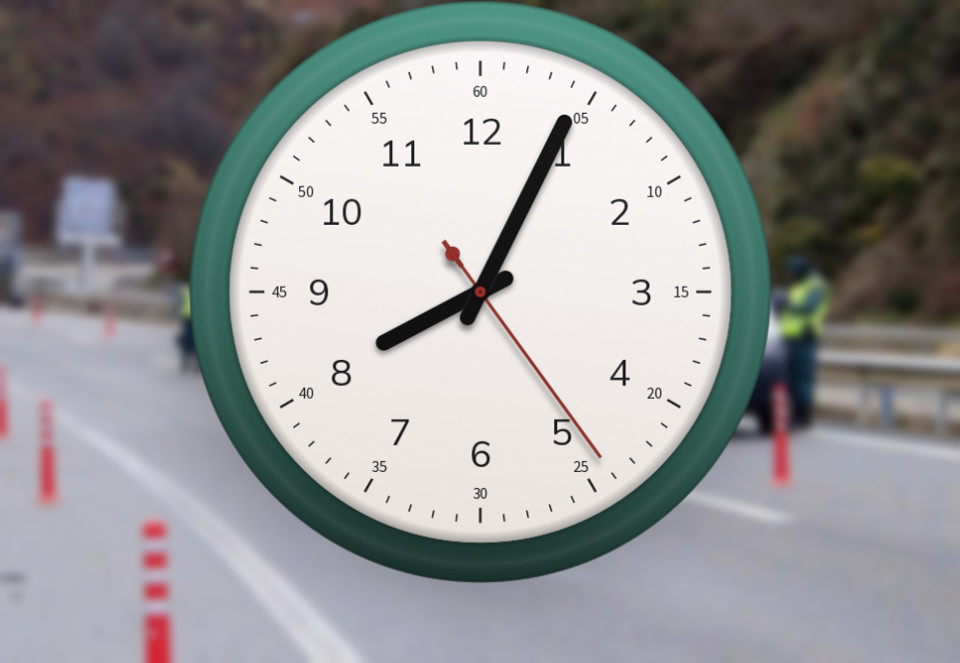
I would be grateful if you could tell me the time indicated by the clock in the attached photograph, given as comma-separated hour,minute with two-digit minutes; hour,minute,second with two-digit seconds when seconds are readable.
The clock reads 8,04,24
